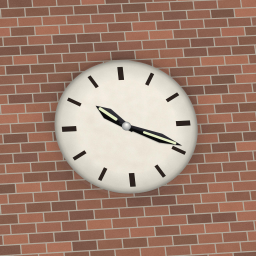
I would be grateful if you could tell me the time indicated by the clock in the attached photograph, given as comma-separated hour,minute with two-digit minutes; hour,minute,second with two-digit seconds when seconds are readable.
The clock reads 10,19
